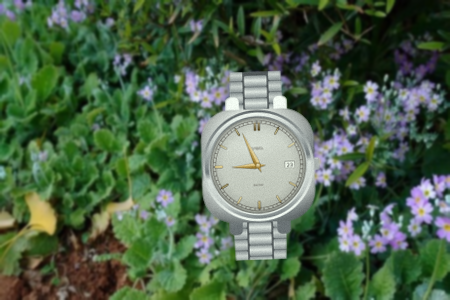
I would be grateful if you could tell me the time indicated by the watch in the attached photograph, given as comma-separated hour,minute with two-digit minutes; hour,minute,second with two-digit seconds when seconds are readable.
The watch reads 8,56
